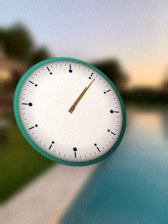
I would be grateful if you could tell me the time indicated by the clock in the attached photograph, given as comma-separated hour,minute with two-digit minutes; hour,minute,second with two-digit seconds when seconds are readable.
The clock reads 1,06
